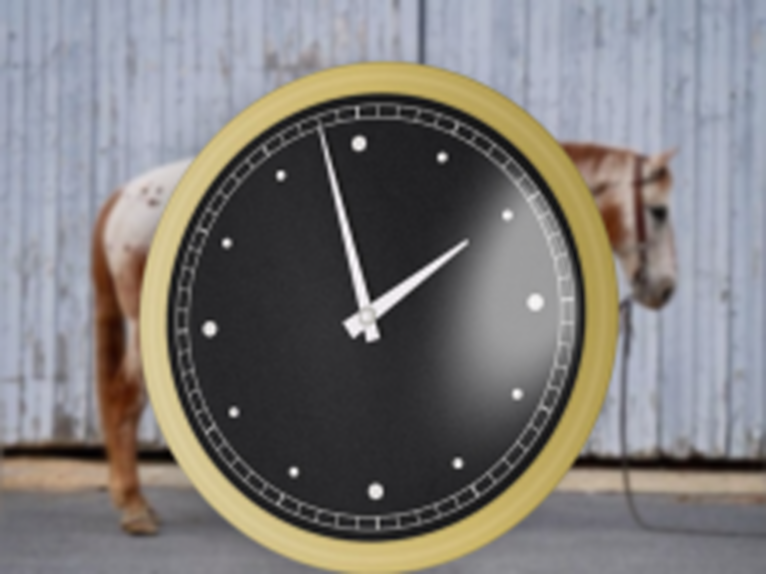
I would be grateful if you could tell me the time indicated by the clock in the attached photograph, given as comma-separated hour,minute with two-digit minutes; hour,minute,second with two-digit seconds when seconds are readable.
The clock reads 1,58
